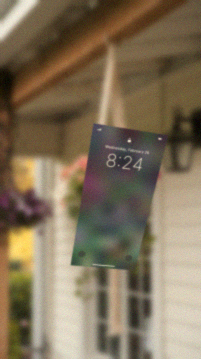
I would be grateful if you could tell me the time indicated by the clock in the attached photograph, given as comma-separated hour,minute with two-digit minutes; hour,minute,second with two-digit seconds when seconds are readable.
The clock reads 8,24
